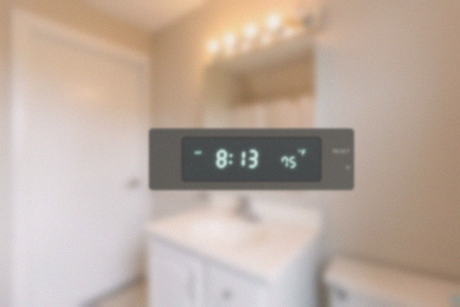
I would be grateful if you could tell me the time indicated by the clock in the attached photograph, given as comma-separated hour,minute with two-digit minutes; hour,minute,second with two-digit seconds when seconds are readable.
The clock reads 8,13
